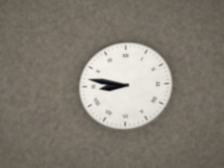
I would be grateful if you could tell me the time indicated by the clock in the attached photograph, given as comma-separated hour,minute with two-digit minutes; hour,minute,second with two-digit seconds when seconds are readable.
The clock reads 8,47
